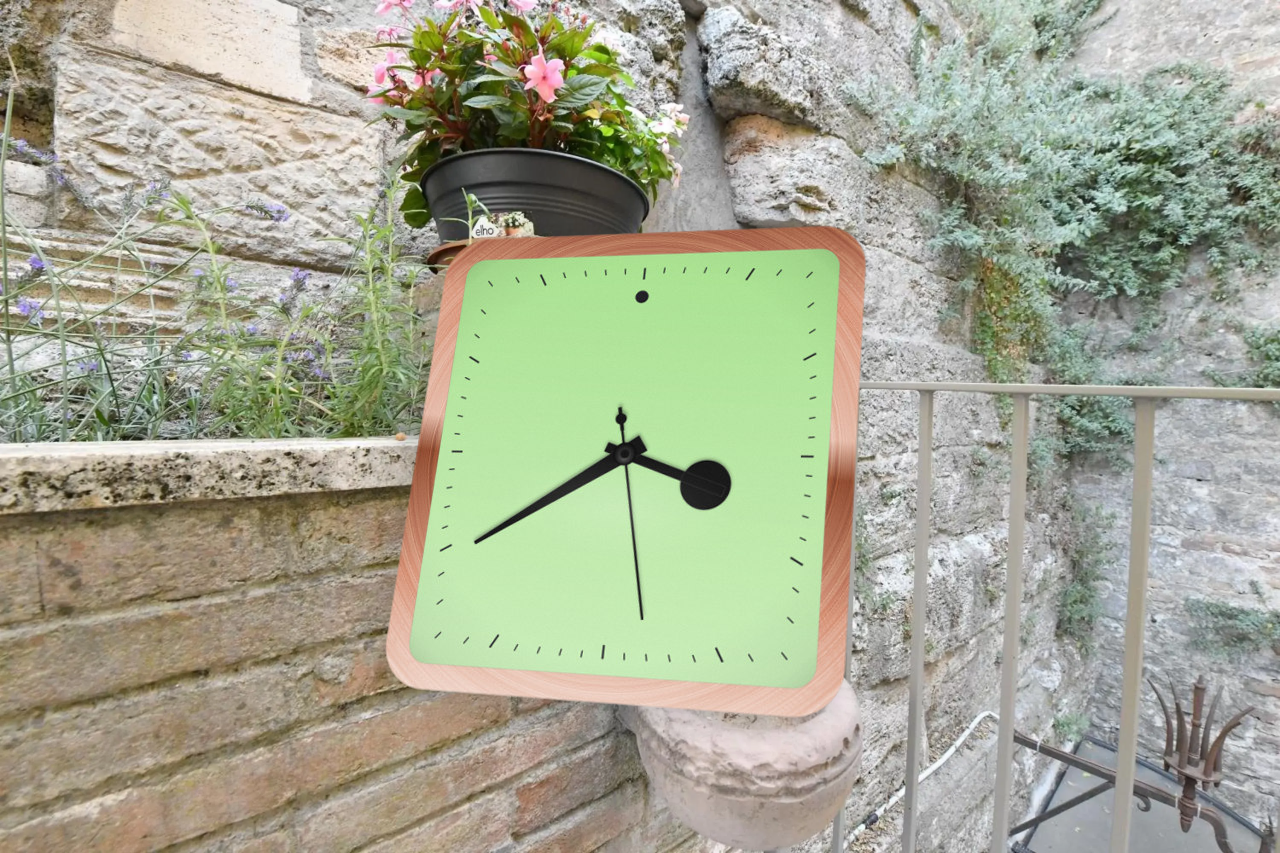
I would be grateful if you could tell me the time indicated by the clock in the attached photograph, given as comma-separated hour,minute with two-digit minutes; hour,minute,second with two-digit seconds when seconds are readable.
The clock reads 3,39,28
